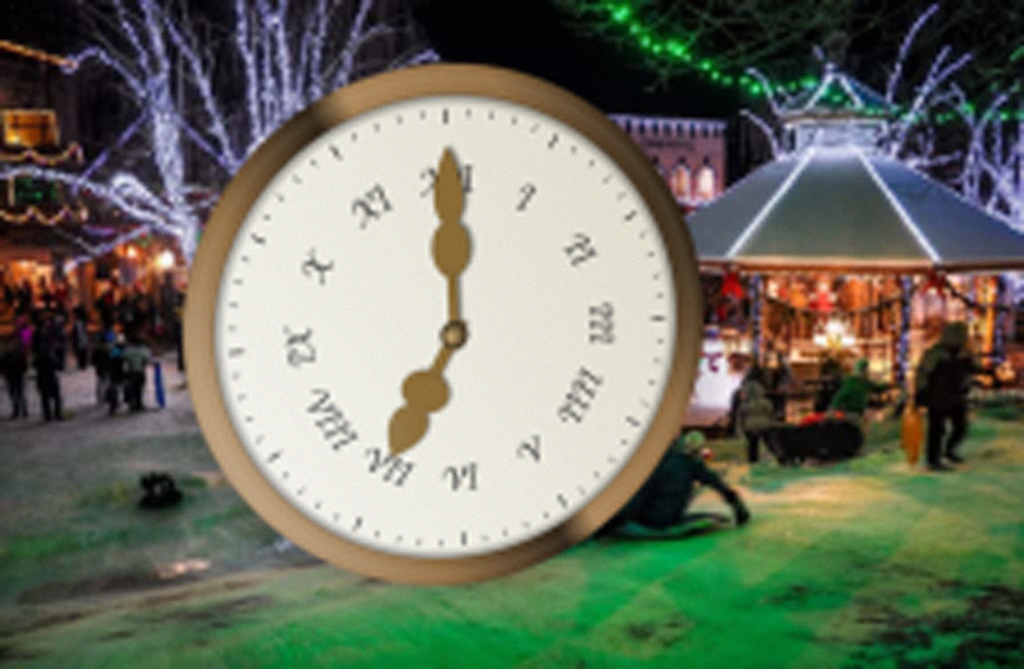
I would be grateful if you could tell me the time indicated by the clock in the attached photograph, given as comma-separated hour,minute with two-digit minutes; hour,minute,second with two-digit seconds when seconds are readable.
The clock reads 7,00
